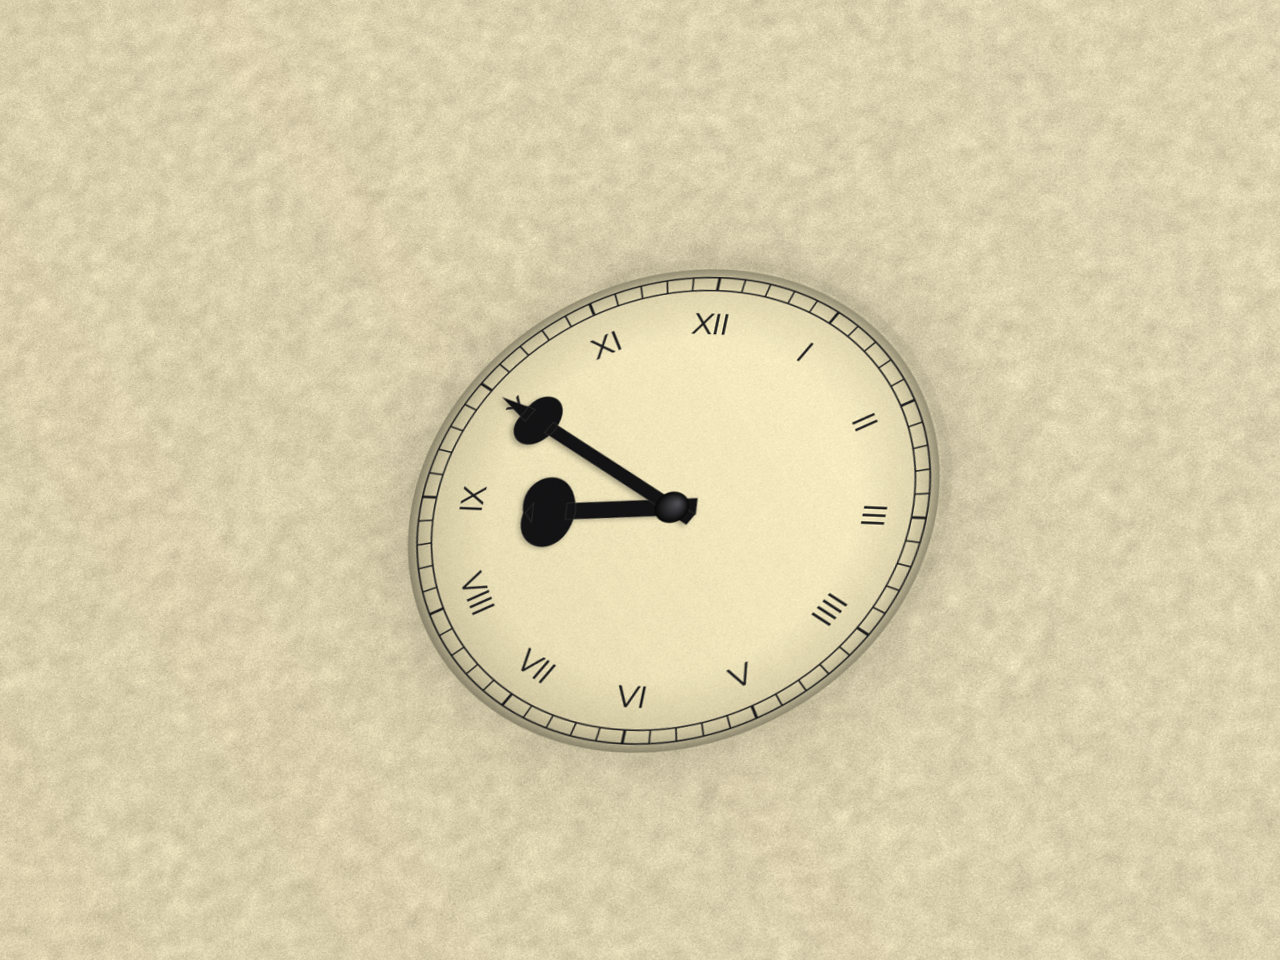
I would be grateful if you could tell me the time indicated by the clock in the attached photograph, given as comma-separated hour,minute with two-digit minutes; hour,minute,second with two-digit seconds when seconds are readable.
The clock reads 8,50
